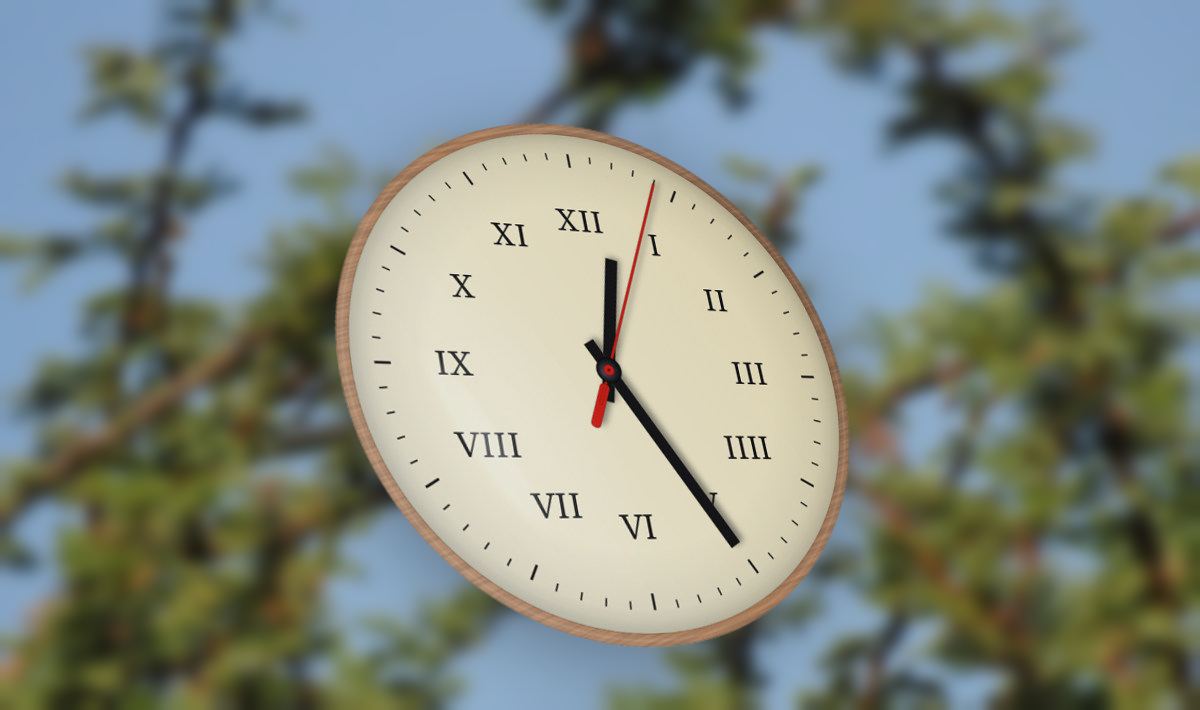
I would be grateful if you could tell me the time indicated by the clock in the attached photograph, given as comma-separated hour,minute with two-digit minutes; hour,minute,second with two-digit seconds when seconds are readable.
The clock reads 12,25,04
